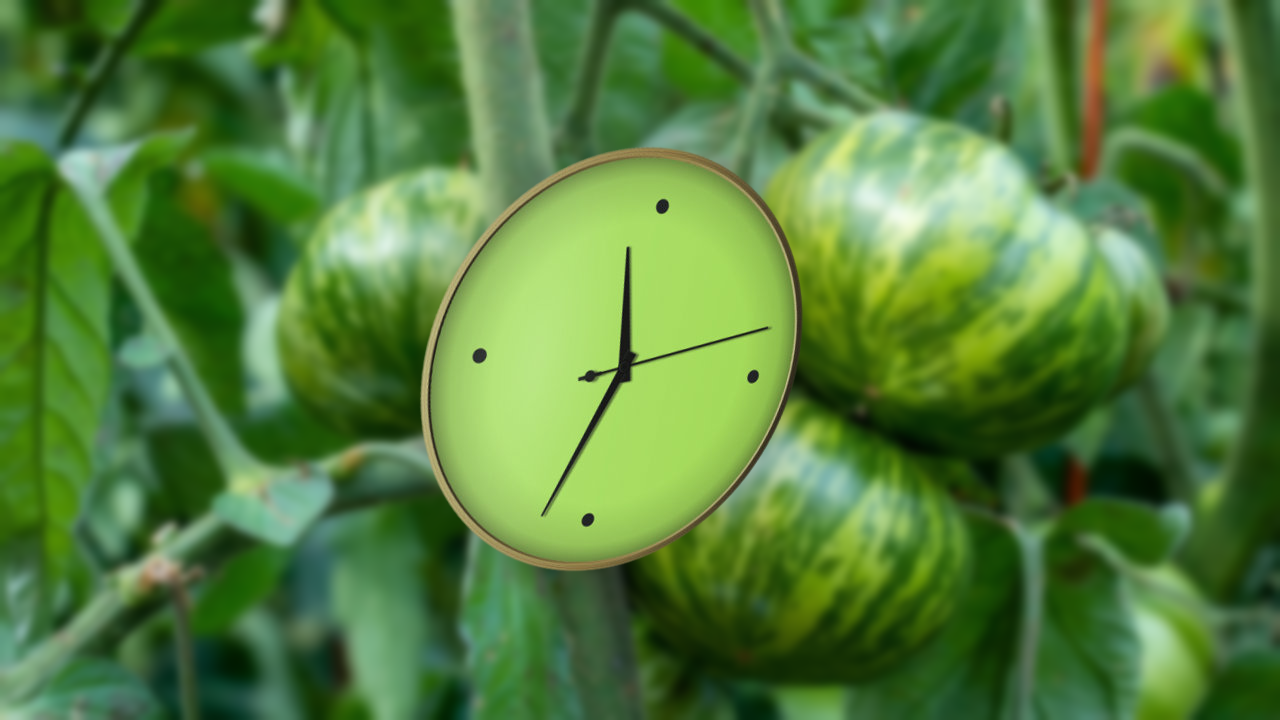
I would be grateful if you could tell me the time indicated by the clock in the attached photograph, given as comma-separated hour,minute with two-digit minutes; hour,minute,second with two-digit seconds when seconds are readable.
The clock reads 11,33,12
